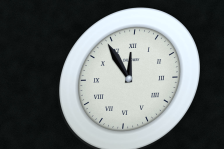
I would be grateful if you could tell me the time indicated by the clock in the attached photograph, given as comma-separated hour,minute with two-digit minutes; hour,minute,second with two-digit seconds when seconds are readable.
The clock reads 11,54
